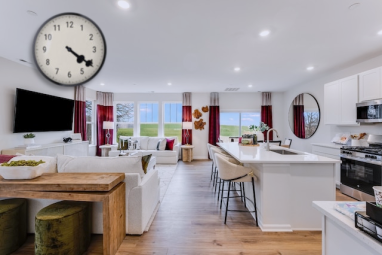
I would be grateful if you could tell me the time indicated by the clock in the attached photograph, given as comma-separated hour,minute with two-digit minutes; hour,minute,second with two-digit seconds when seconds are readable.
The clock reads 4,21
